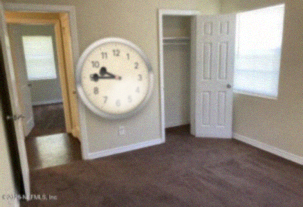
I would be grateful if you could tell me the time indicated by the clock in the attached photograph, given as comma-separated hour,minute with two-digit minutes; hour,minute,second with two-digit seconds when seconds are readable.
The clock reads 9,45
